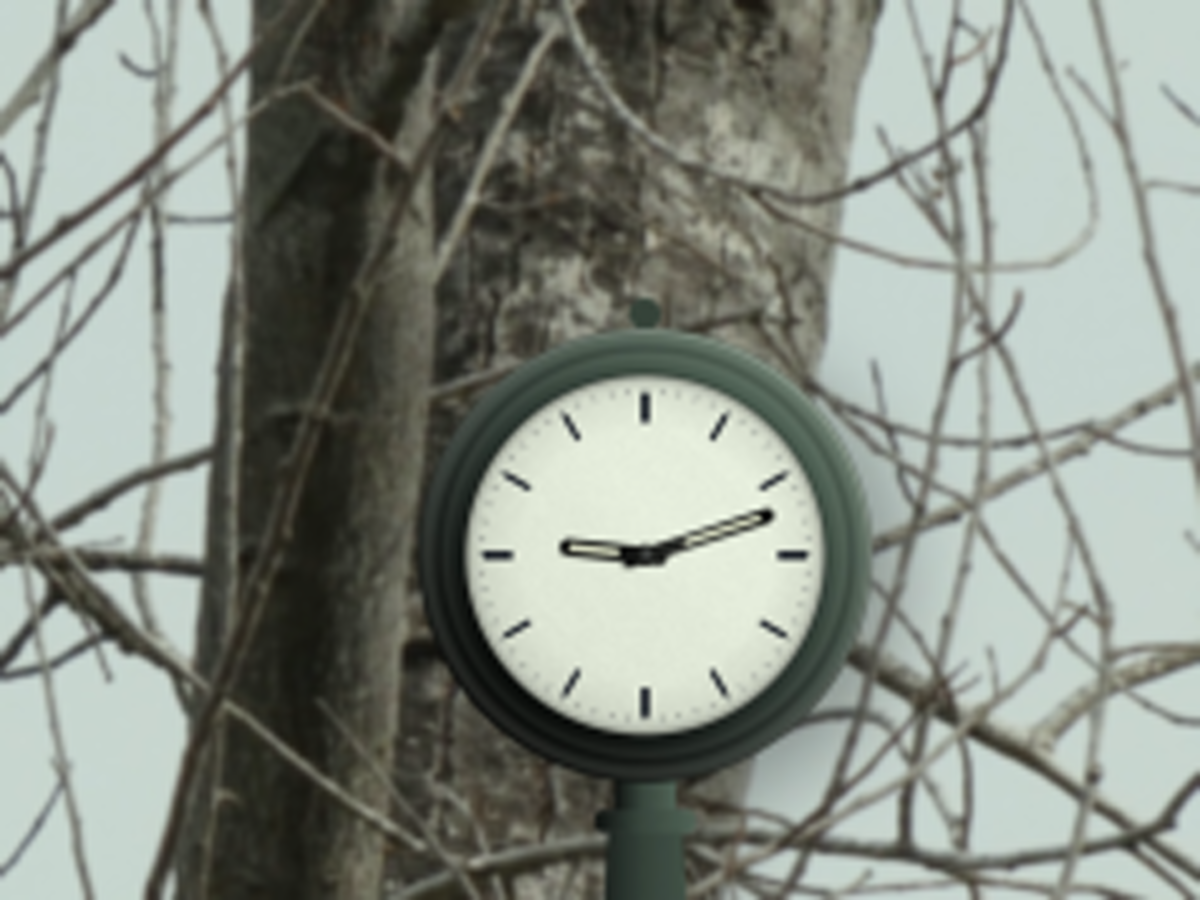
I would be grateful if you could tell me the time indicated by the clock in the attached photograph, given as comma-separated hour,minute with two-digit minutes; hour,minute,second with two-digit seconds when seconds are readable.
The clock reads 9,12
